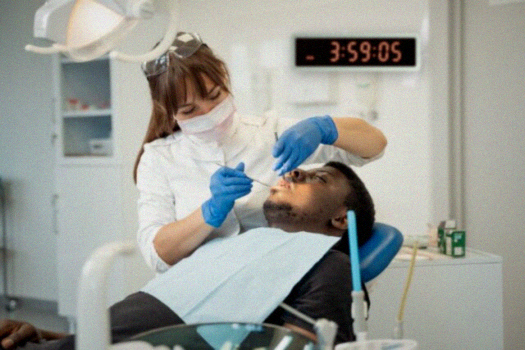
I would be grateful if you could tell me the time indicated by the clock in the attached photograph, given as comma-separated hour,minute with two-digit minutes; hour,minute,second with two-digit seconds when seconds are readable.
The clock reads 3,59,05
